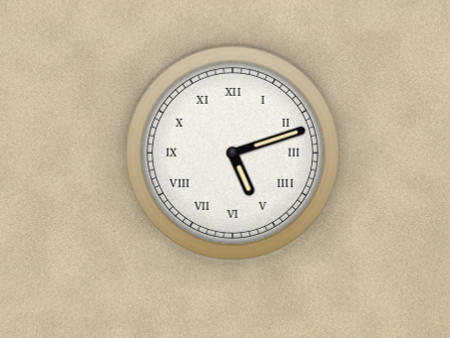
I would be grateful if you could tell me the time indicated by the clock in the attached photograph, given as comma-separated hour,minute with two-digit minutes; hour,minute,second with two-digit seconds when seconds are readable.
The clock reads 5,12
